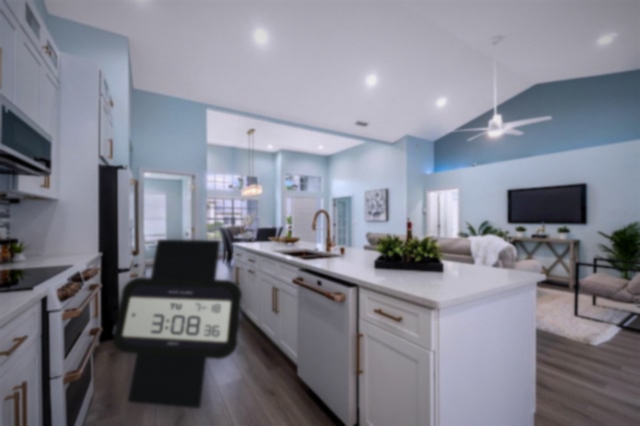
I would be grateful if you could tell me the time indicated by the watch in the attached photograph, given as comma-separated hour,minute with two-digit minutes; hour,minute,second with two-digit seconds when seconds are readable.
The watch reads 3,08
